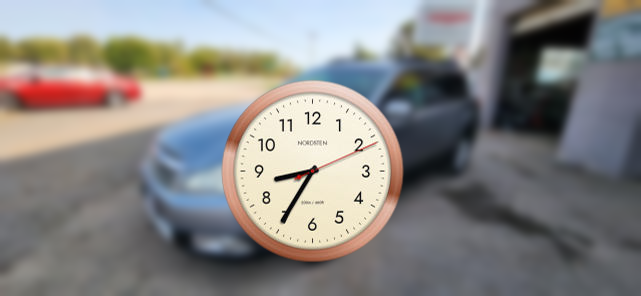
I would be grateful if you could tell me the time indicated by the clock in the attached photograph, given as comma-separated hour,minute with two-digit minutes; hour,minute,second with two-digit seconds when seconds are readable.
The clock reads 8,35,11
